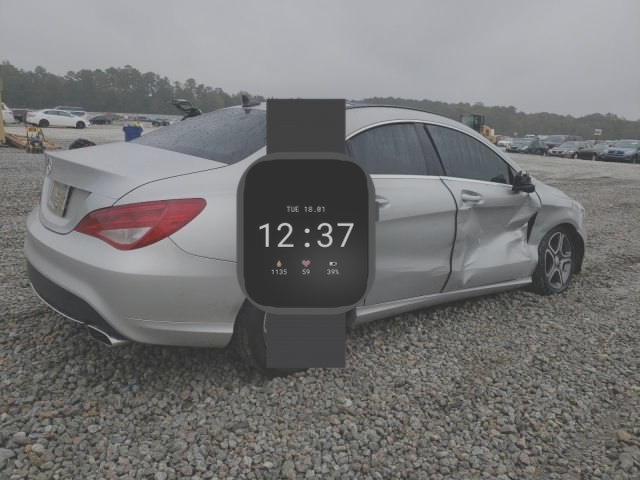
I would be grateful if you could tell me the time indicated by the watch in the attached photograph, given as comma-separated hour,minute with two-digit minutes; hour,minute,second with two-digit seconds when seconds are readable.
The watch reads 12,37
